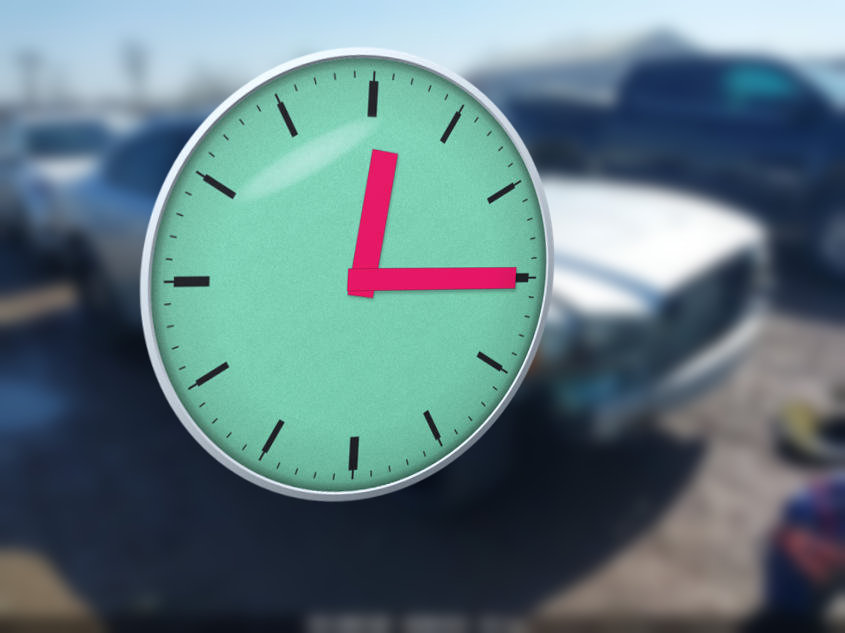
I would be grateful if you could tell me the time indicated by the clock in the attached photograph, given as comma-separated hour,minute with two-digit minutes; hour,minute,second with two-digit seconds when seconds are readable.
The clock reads 12,15
